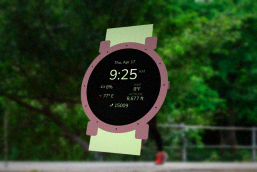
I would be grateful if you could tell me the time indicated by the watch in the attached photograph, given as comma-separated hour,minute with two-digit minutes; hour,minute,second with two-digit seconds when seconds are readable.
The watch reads 9,25
